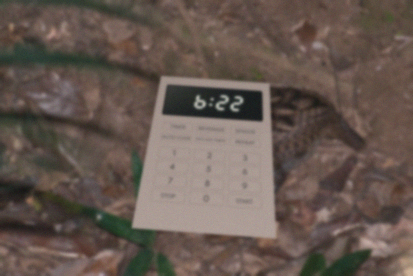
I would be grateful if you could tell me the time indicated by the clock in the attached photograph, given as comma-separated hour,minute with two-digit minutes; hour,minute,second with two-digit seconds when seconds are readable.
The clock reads 6,22
